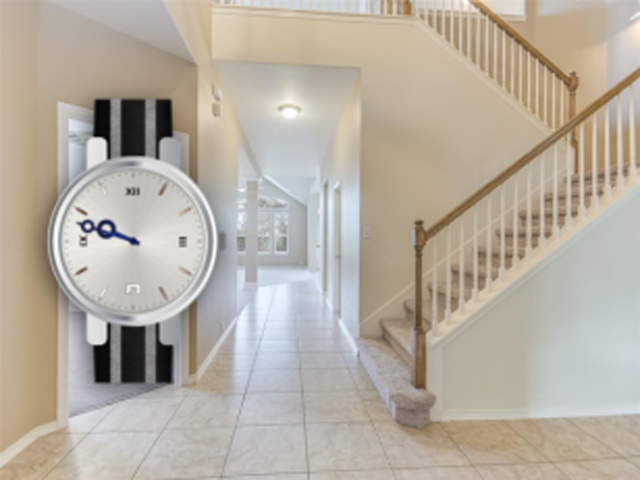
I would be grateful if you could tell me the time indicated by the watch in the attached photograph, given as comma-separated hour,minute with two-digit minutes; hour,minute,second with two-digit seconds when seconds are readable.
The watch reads 9,48
